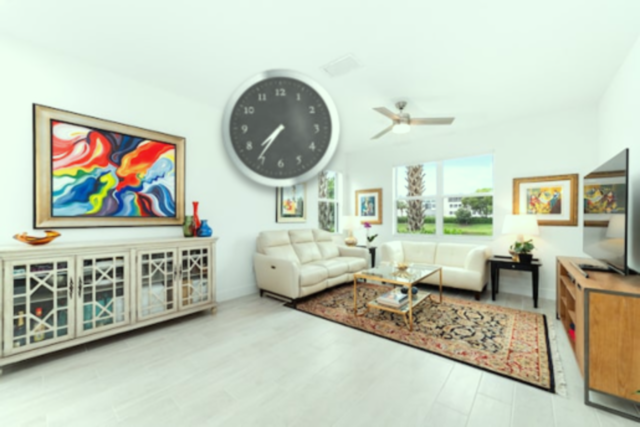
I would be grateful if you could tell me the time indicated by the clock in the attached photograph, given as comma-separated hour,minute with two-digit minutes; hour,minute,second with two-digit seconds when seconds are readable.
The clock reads 7,36
